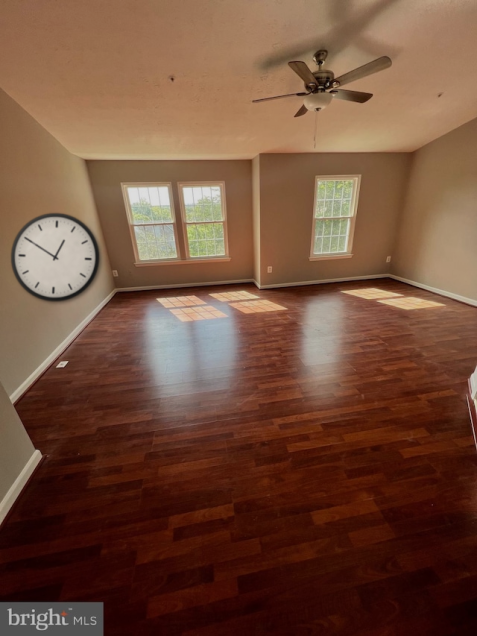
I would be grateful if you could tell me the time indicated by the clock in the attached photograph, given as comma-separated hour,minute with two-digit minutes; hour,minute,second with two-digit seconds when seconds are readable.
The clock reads 12,50
